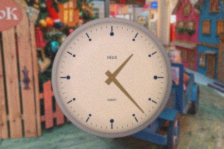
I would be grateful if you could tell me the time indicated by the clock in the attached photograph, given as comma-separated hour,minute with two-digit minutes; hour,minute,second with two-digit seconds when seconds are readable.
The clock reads 1,23
